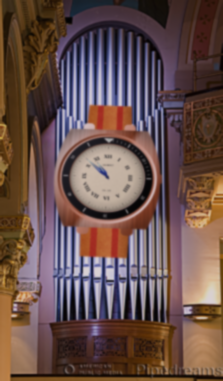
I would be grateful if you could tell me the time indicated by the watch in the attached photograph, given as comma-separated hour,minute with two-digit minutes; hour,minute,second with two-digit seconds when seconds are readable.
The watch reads 10,52
